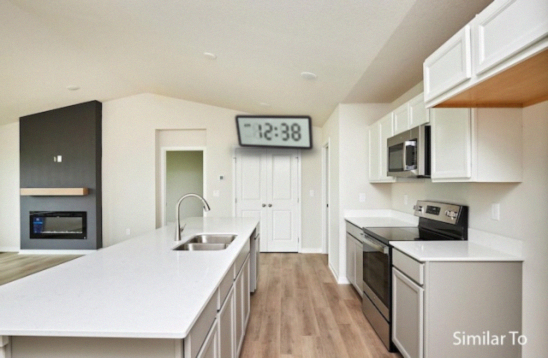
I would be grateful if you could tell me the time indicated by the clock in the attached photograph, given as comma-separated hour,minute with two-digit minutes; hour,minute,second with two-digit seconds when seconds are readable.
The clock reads 12,38
